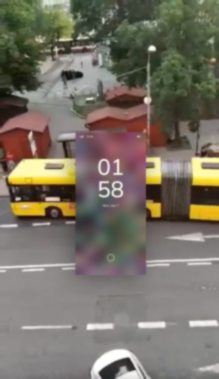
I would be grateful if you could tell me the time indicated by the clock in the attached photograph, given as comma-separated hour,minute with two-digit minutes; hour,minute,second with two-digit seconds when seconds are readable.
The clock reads 1,58
